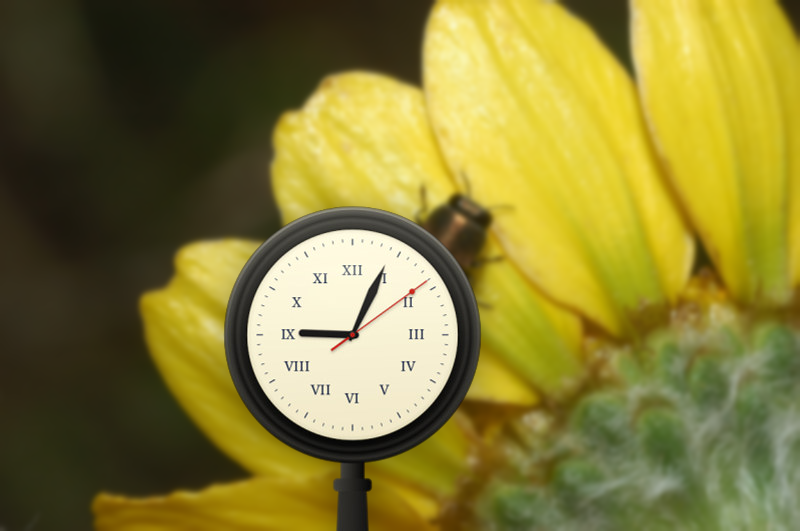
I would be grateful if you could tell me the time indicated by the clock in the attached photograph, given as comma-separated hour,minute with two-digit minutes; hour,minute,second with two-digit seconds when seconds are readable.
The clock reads 9,04,09
